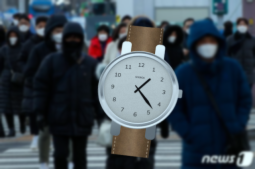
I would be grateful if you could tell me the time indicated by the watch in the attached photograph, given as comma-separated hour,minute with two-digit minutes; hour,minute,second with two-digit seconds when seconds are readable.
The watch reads 1,23
